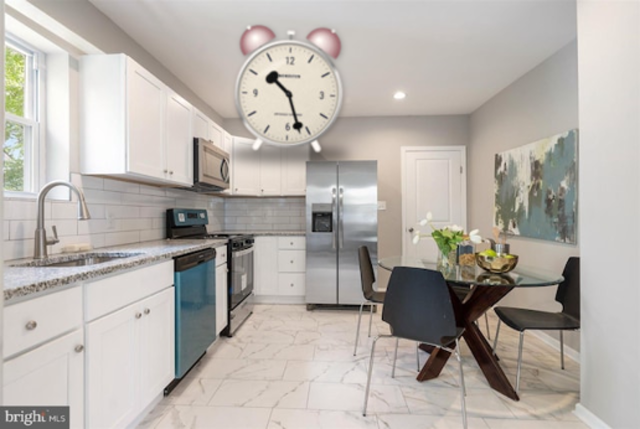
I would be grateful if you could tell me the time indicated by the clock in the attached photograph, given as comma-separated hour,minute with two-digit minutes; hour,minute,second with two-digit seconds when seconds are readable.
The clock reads 10,27
